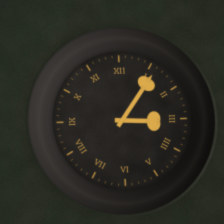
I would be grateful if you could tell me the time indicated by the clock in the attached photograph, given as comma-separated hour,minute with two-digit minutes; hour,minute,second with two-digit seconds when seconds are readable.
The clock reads 3,06
